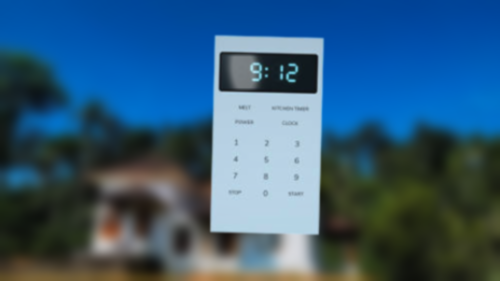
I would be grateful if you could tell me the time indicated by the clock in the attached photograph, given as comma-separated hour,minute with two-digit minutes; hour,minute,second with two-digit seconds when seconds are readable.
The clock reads 9,12
